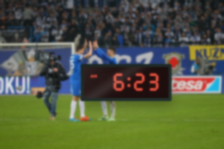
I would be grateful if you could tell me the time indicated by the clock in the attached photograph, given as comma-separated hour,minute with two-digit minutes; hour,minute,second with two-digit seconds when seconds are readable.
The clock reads 6,23
